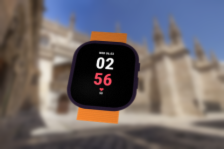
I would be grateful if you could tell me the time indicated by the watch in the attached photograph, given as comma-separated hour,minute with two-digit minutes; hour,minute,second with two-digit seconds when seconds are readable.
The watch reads 2,56
